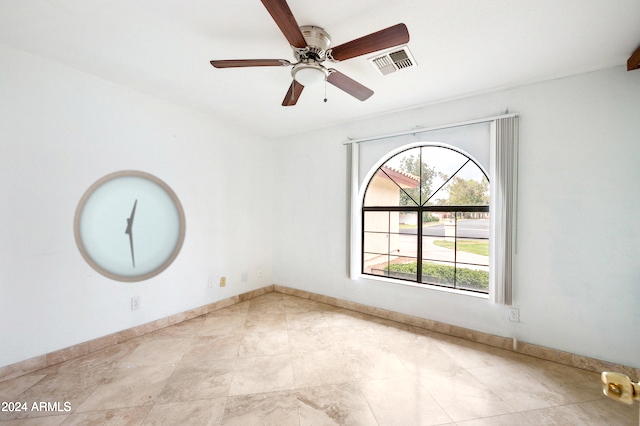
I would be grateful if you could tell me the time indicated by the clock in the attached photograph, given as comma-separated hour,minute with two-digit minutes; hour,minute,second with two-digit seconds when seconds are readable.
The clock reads 12,29
